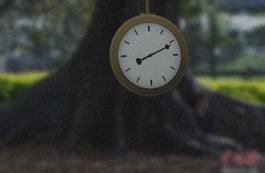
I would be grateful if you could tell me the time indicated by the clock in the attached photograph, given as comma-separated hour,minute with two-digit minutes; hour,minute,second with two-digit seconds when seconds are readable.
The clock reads 8,11
